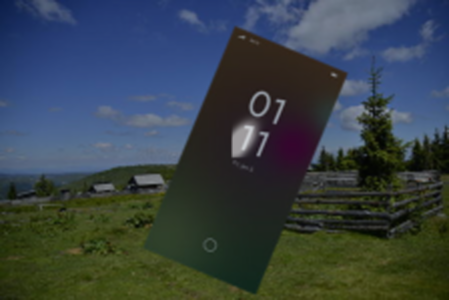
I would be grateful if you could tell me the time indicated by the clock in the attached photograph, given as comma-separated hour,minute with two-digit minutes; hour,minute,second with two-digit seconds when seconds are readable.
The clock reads 1,11
